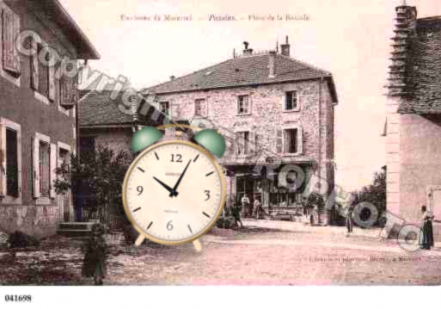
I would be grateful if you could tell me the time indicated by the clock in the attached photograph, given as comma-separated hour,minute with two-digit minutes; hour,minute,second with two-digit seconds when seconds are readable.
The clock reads 10,04
